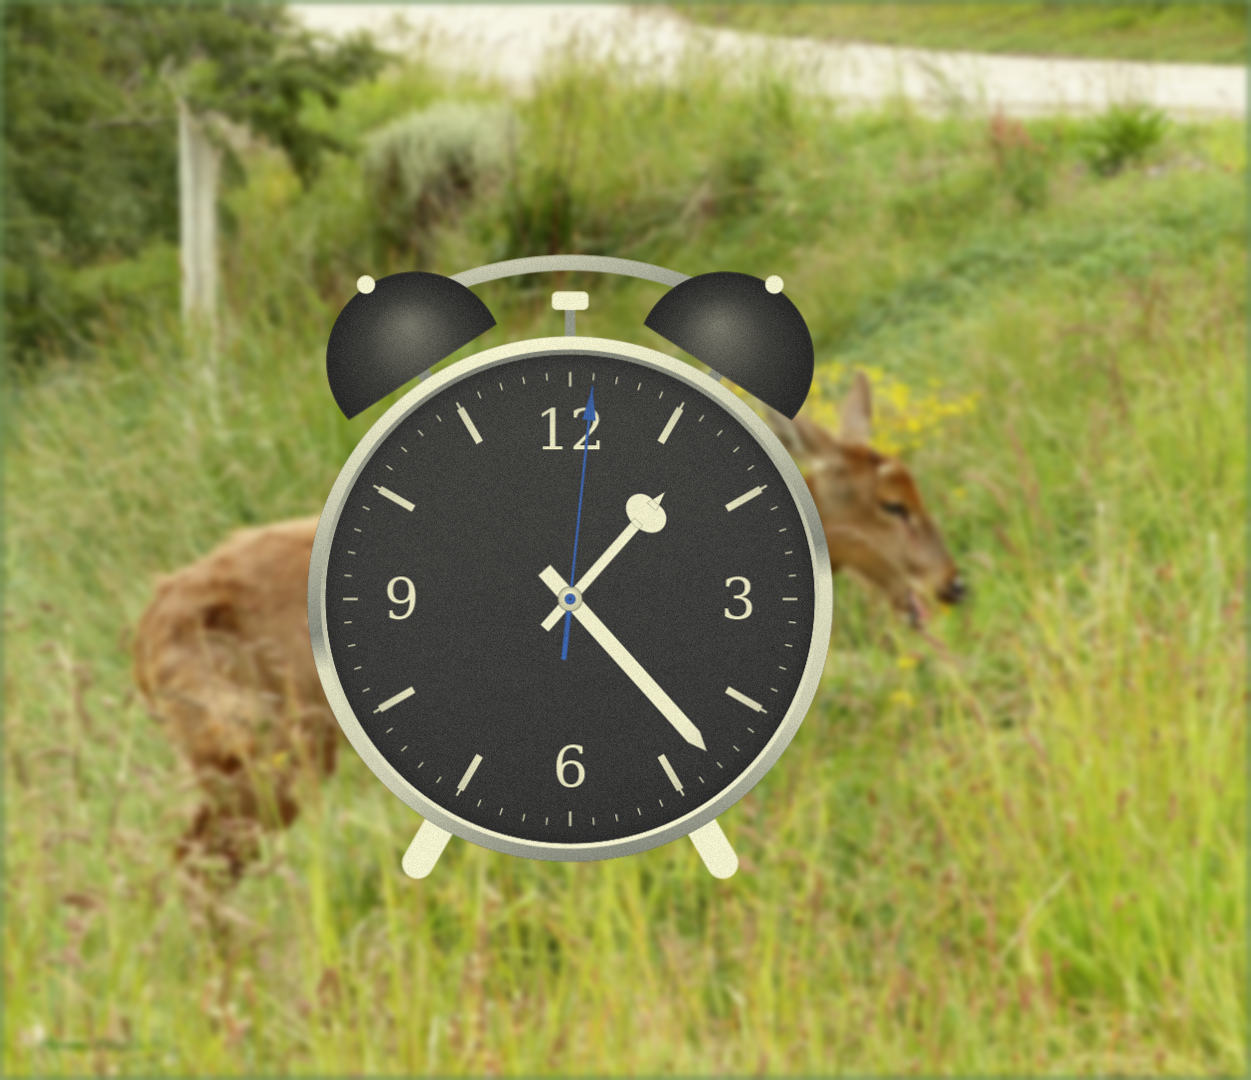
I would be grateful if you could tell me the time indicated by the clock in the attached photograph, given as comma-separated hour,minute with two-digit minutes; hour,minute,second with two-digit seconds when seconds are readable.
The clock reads 1,23,01
